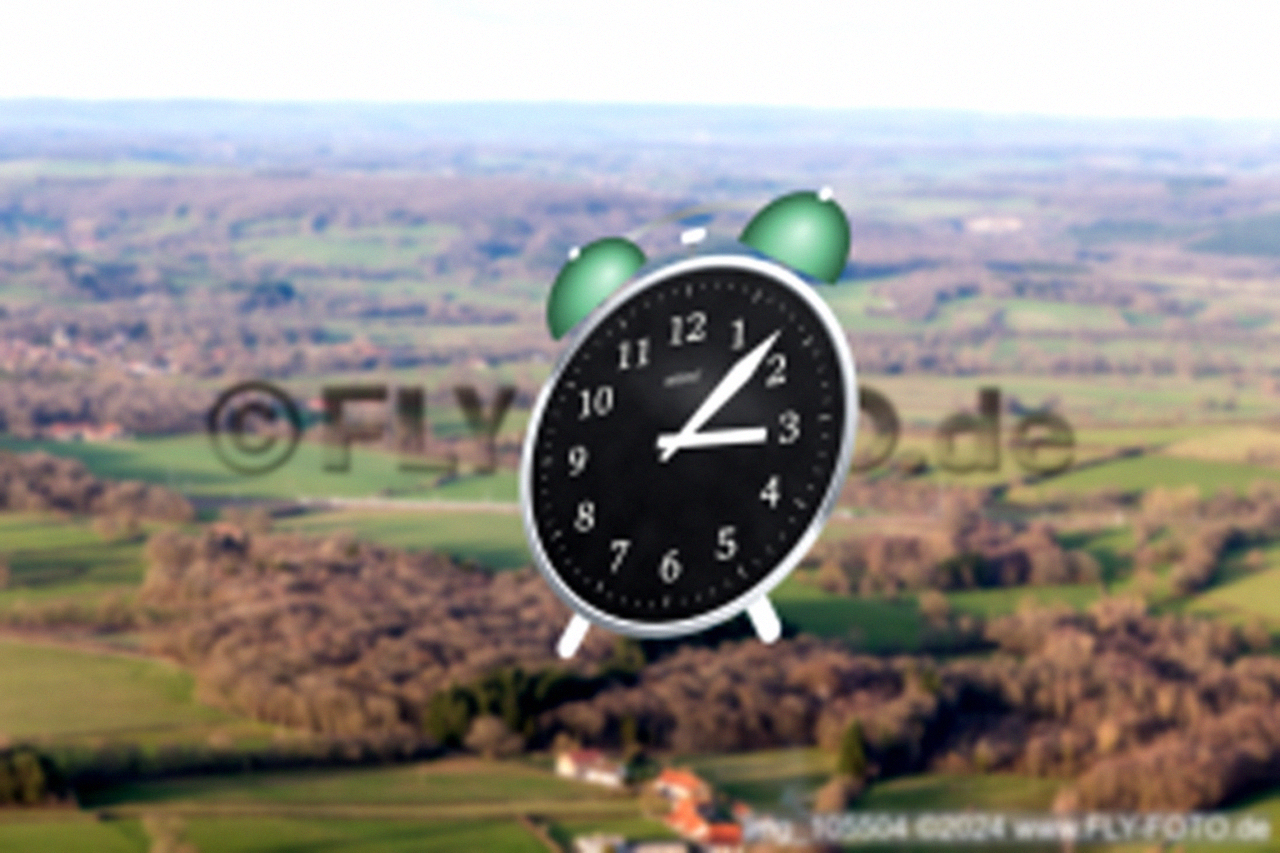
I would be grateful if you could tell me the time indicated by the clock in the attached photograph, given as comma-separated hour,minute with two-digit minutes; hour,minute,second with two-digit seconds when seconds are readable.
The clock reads 3,08
